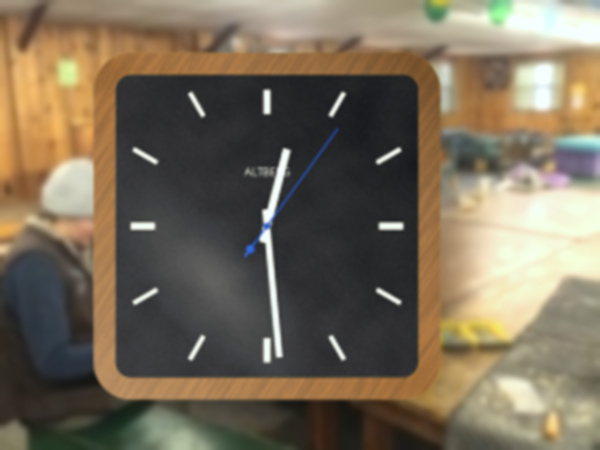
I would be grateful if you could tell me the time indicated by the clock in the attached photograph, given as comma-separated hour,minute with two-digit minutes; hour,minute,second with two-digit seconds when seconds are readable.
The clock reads 12,29,06
